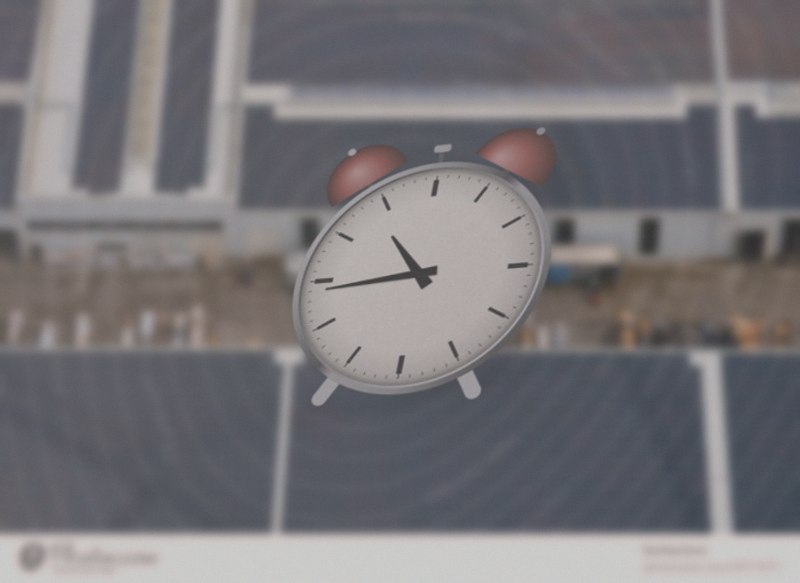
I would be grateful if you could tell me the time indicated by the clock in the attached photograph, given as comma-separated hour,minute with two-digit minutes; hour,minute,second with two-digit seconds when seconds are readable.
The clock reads 10,44
